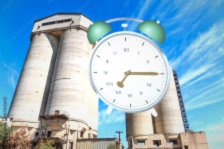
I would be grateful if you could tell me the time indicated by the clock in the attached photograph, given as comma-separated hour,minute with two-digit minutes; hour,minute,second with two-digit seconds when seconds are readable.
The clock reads 7,15
